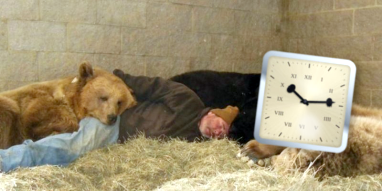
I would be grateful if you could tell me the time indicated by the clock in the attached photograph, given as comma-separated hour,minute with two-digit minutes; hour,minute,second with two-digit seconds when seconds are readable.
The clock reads 10,14
